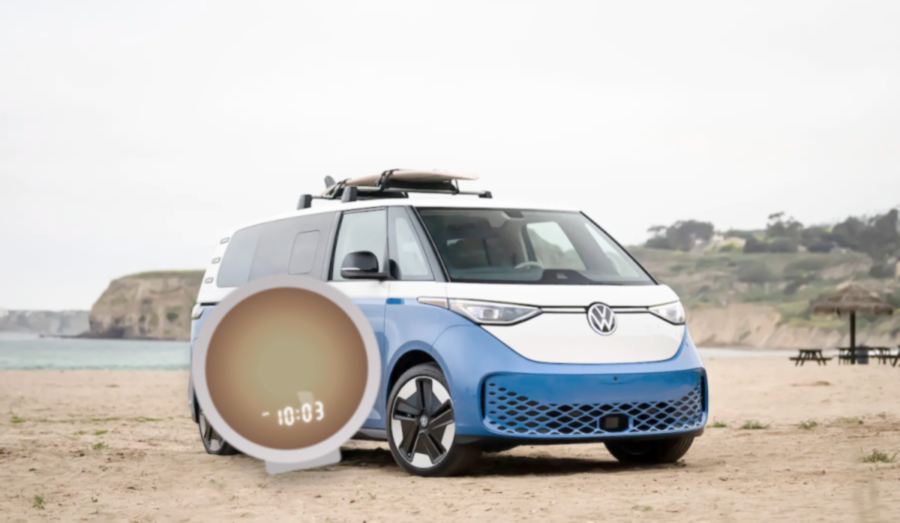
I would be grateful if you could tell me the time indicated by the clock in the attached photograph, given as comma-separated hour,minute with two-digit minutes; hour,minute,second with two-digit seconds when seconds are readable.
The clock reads 10,03
